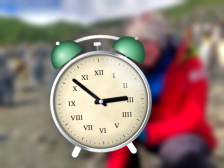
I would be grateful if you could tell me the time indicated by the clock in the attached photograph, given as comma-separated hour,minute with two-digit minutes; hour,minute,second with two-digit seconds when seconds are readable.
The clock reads 2,52
